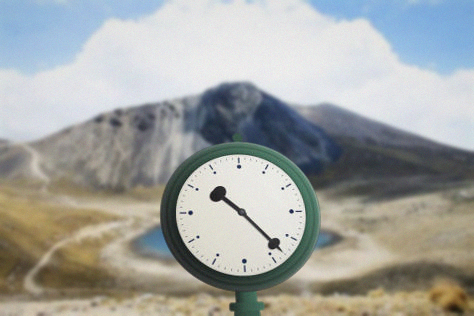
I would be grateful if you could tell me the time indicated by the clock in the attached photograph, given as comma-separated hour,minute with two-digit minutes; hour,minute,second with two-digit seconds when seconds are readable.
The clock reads 10,23
